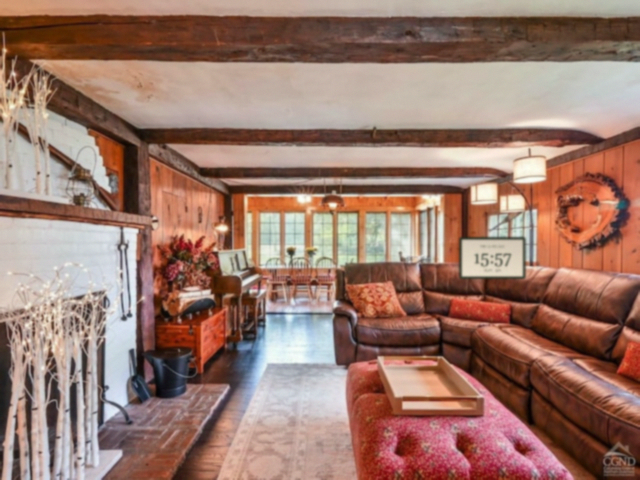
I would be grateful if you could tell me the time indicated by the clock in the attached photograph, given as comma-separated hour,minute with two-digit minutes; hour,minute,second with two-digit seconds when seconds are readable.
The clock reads 15,57
